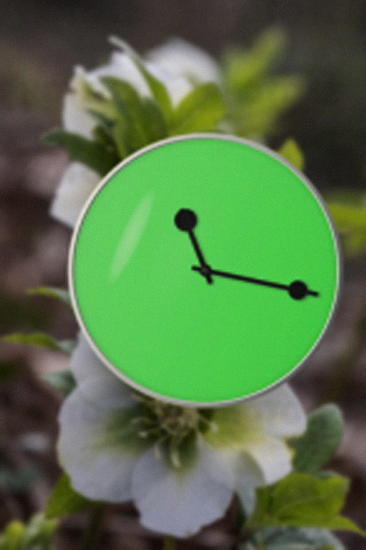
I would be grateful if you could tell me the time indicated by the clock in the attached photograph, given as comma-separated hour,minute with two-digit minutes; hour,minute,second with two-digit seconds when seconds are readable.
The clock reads 11,17
